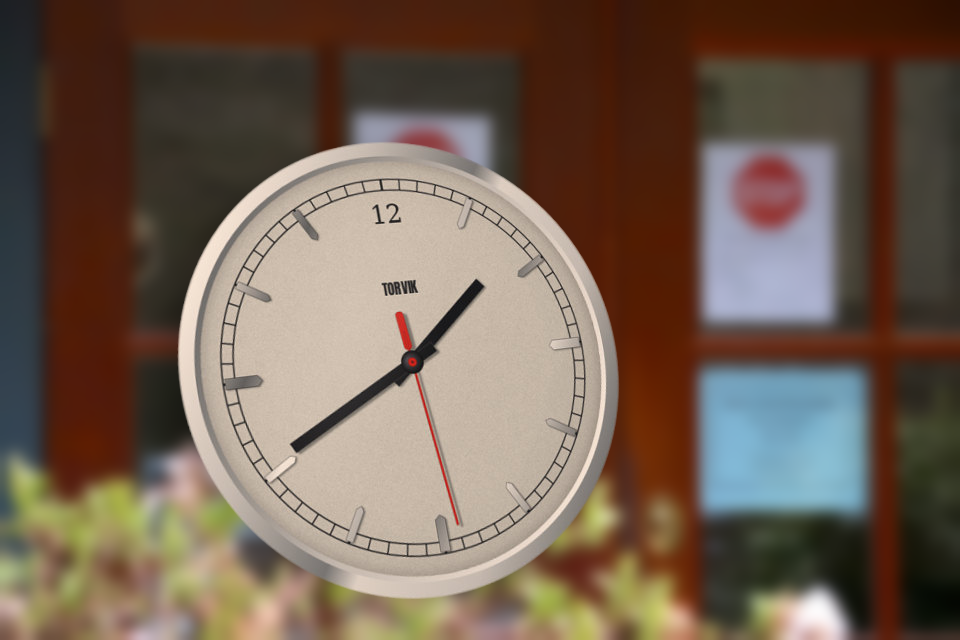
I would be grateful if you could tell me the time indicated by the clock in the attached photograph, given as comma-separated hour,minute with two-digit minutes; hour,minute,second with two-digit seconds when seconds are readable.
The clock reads 1,40,29
